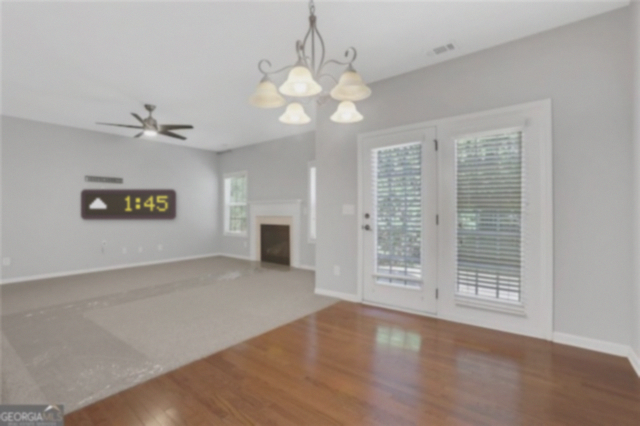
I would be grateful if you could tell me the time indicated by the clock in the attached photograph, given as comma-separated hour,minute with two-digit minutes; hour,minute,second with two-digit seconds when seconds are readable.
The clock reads 1,45
